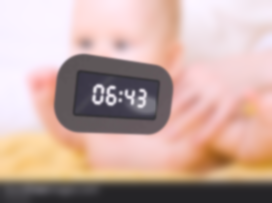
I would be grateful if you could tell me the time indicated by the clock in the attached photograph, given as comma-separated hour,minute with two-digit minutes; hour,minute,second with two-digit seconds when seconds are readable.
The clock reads 6,43
